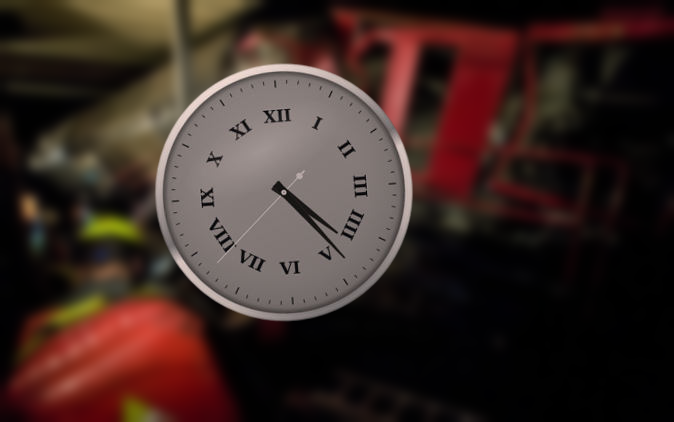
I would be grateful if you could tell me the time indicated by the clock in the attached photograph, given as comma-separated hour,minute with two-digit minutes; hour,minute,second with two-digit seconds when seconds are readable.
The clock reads 4,23,38
